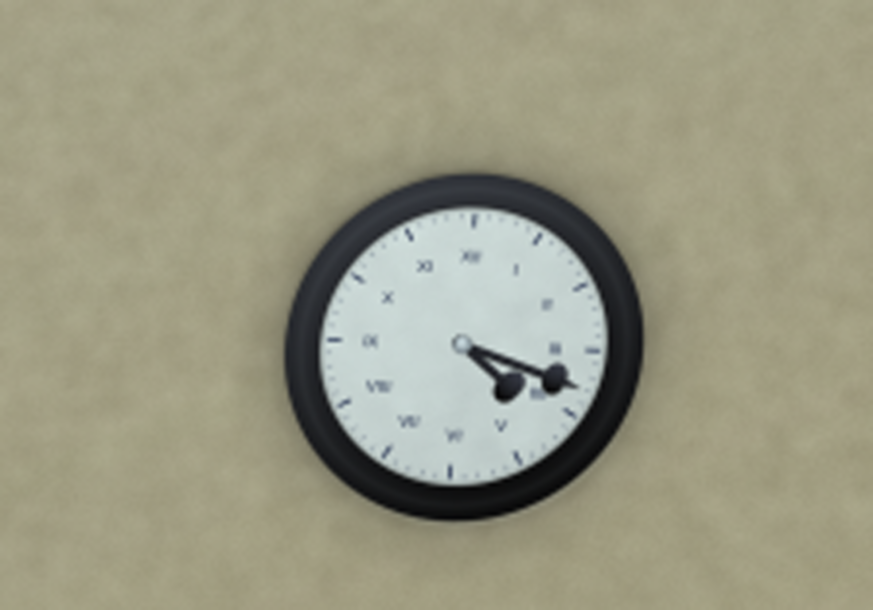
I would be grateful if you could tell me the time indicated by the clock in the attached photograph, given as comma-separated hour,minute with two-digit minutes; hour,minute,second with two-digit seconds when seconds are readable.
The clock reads 4,18
